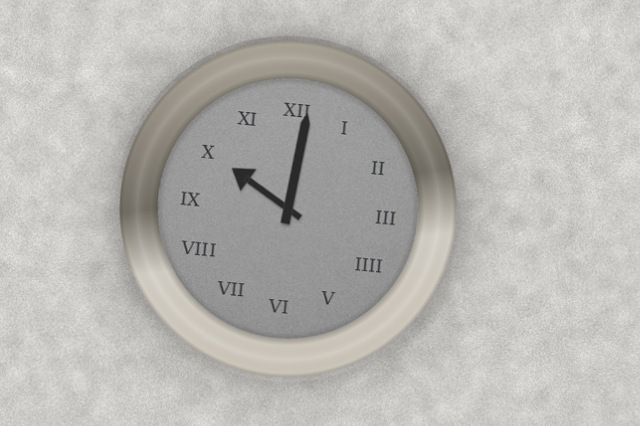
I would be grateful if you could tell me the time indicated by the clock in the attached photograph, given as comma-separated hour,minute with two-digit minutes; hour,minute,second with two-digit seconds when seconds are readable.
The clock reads 10,01
